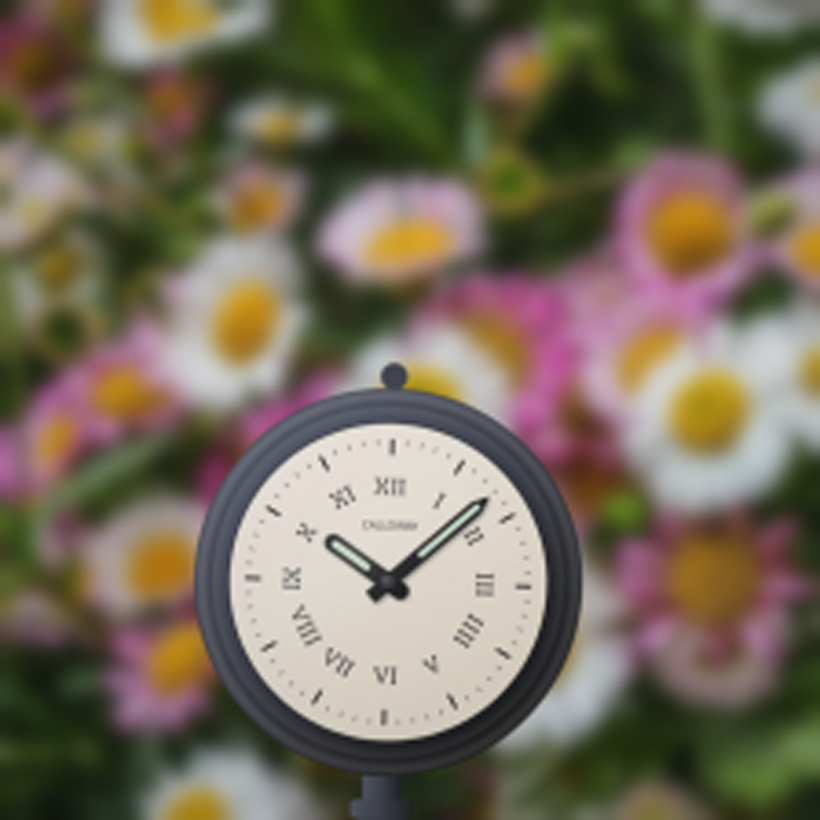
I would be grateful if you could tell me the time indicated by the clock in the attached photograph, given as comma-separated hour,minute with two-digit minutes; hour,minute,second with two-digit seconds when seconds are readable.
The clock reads 10,08
